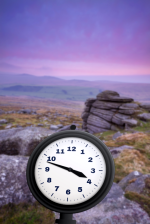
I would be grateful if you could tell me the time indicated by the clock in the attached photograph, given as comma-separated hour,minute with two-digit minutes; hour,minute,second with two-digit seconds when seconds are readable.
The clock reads 3,48
